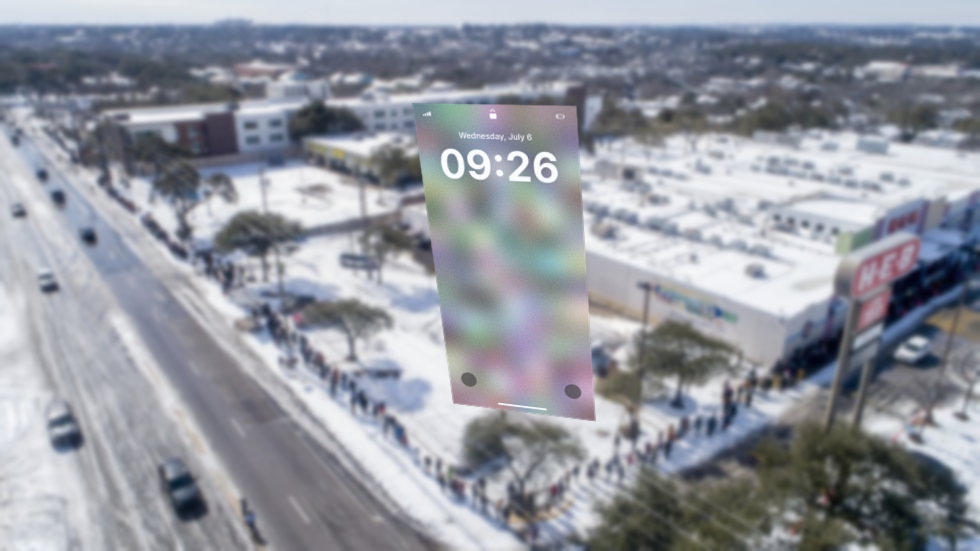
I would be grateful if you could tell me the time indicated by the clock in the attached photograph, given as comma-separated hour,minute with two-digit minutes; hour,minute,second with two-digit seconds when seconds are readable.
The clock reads 9,26
